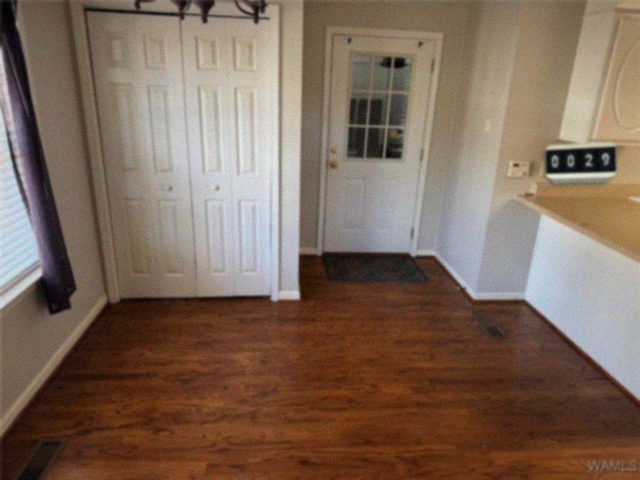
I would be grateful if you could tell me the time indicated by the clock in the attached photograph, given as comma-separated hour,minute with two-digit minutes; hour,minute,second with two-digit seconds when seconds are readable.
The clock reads 0,29
